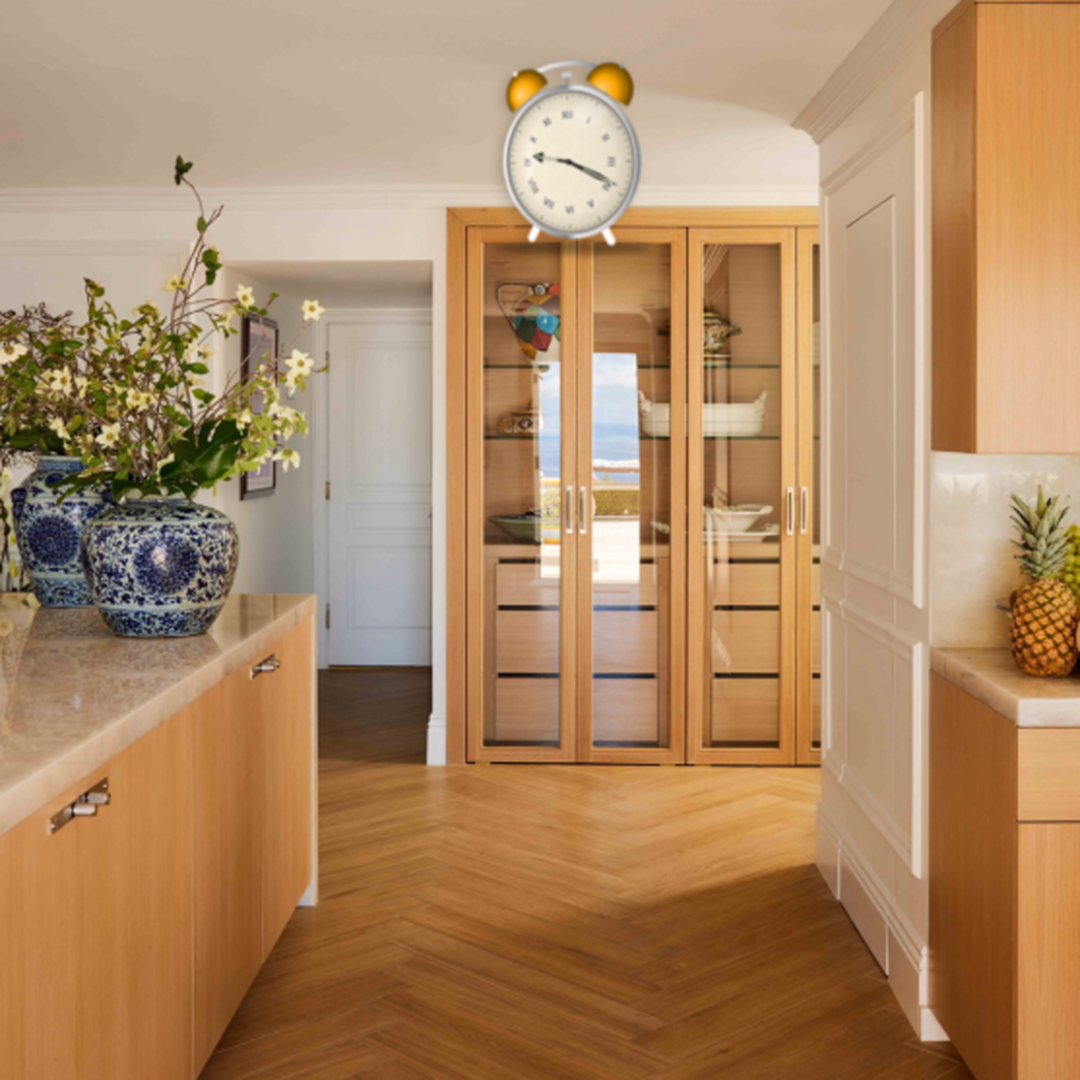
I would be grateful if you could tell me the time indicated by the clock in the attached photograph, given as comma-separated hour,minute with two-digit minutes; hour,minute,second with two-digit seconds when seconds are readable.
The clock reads 9,19
